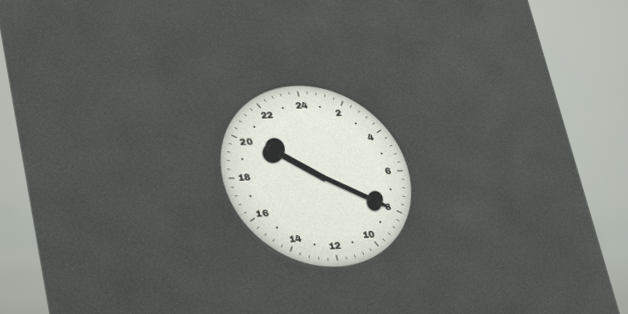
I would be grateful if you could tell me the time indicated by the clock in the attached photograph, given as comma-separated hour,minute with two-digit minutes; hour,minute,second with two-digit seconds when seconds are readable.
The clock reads 20,20
